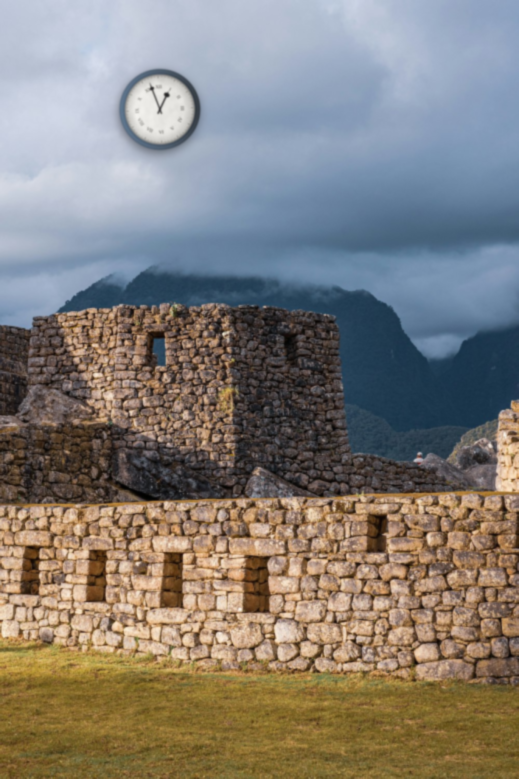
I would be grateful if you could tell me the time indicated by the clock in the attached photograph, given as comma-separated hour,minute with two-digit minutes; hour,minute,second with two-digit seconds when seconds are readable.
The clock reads 12,57
